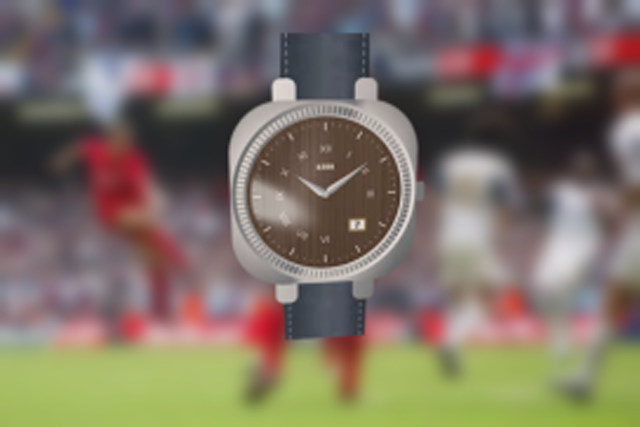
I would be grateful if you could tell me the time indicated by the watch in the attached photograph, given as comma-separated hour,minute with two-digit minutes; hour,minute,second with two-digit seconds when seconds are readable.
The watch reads 10,09
